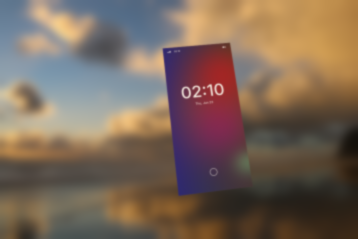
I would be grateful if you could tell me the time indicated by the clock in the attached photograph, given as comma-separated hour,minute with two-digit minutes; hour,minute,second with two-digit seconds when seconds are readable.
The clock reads 2,10
